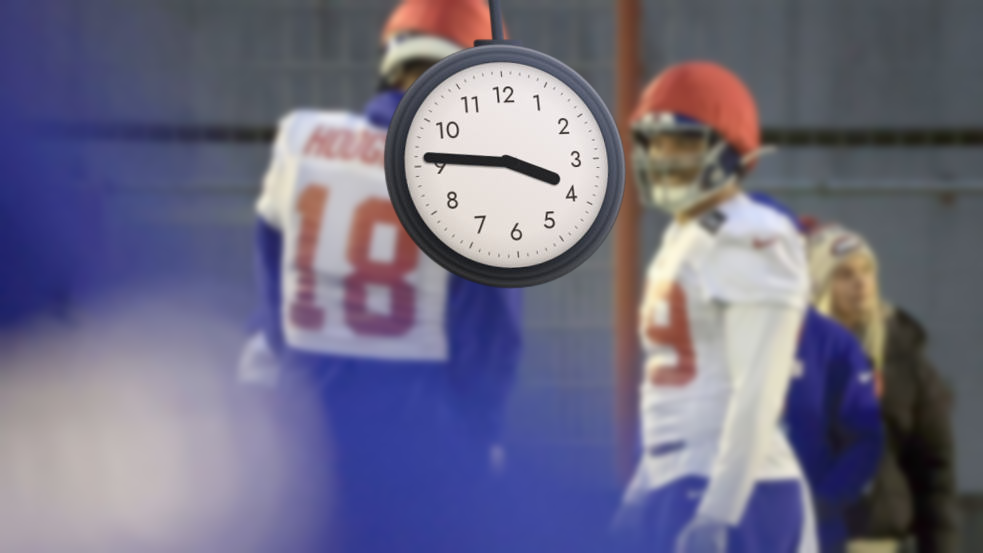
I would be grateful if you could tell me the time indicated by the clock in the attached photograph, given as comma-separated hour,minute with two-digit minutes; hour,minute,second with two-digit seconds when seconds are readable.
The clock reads 3,46
